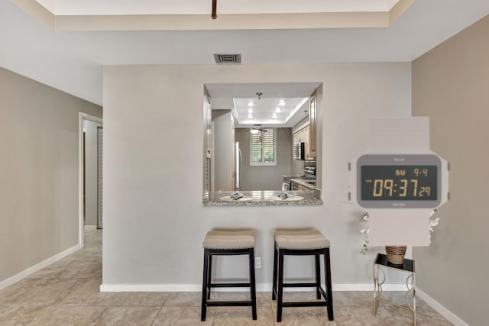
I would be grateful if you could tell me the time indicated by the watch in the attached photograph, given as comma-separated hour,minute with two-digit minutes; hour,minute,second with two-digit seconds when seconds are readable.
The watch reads 9,37,29
